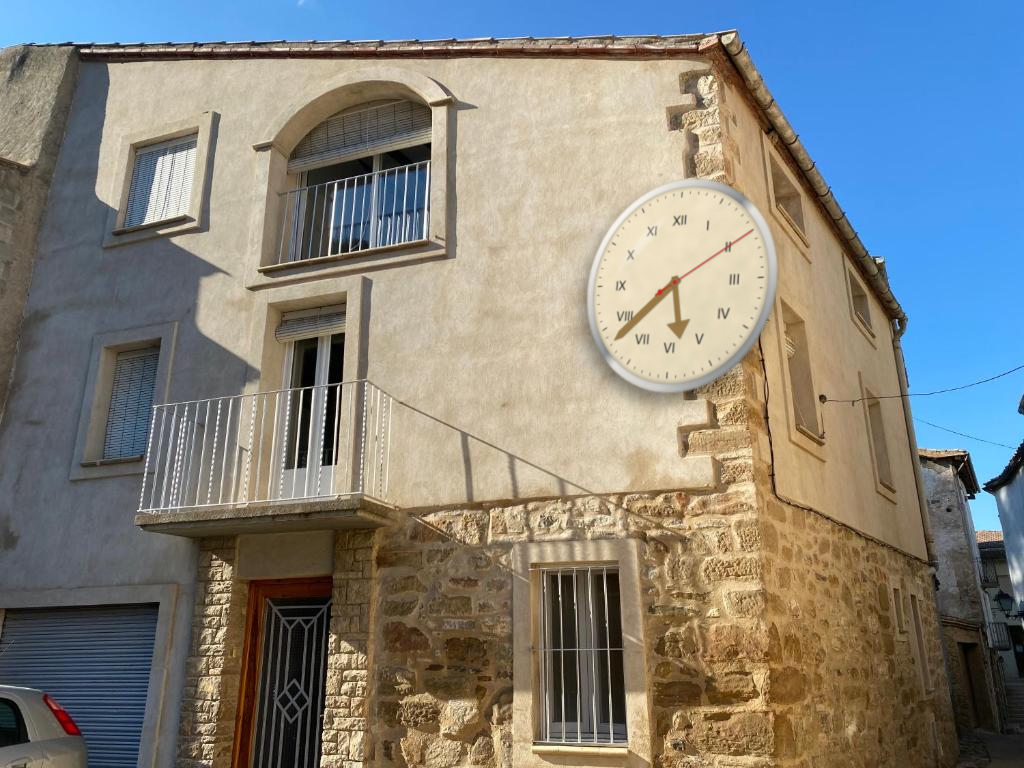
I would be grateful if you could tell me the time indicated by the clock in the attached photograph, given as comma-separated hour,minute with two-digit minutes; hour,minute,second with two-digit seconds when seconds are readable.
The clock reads 5,38,10
